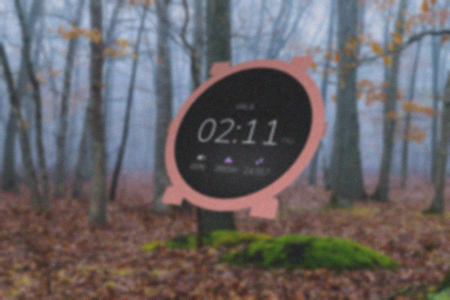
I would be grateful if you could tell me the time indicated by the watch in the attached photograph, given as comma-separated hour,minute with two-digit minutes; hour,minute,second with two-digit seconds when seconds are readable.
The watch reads 2,11
